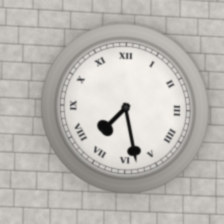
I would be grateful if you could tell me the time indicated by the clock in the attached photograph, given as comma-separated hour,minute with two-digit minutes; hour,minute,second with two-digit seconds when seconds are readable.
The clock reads 7,28
